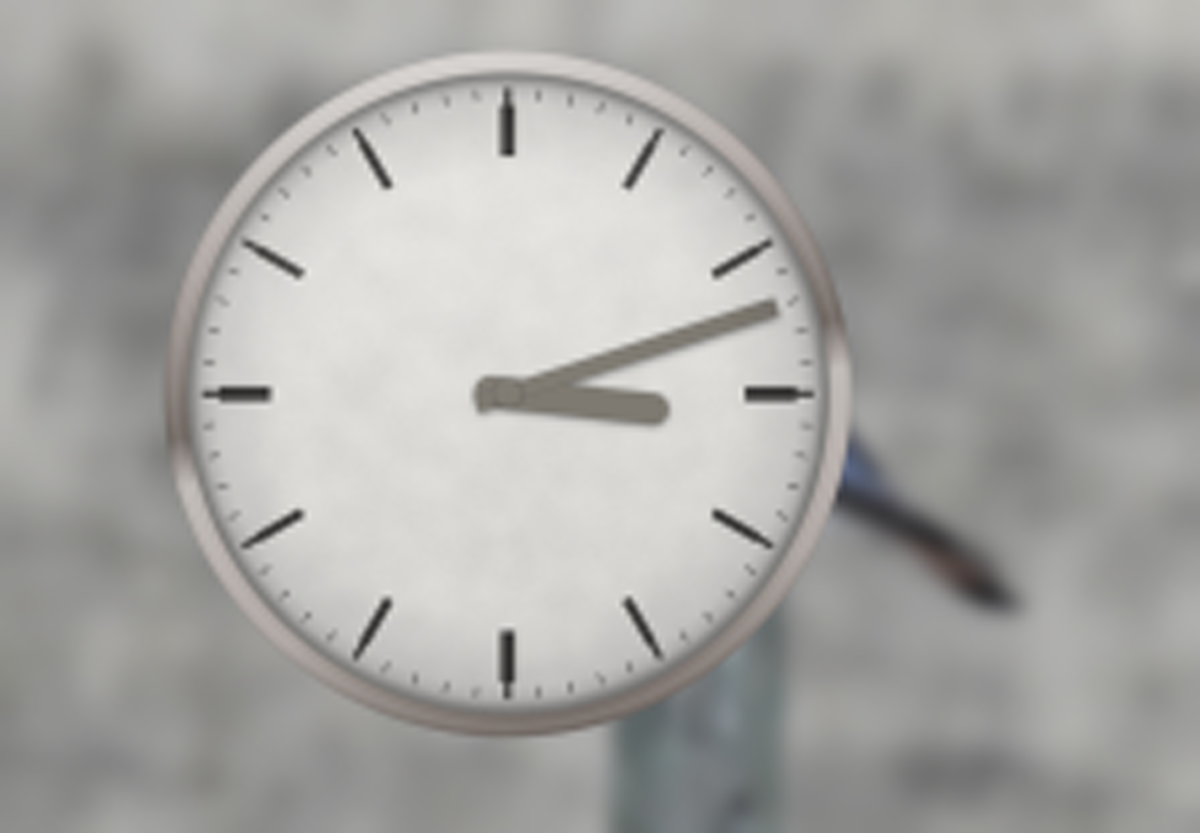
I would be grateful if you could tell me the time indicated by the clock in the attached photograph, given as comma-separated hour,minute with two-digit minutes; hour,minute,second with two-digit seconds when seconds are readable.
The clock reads 3,12
